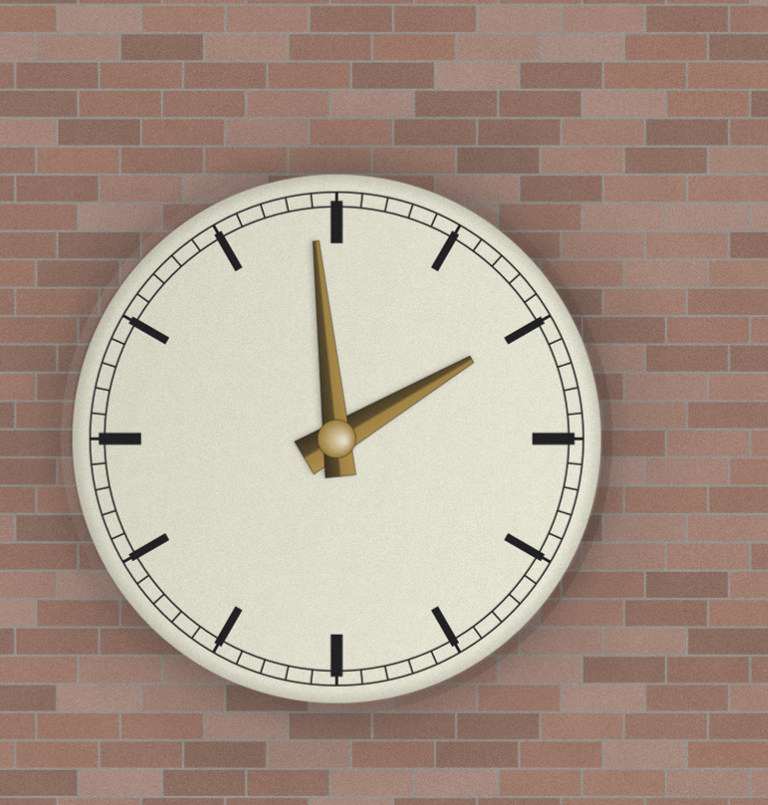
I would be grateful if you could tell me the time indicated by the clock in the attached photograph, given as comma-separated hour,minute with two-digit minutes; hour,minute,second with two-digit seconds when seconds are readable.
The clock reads 1,59
